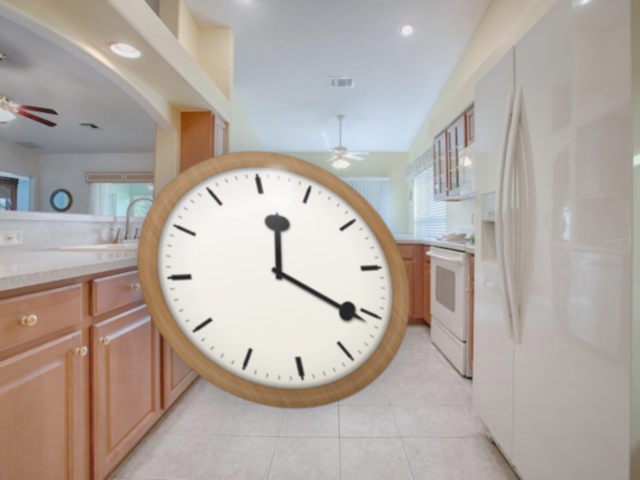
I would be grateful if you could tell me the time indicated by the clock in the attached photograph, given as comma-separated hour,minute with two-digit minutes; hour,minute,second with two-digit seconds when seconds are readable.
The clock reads 12,21
